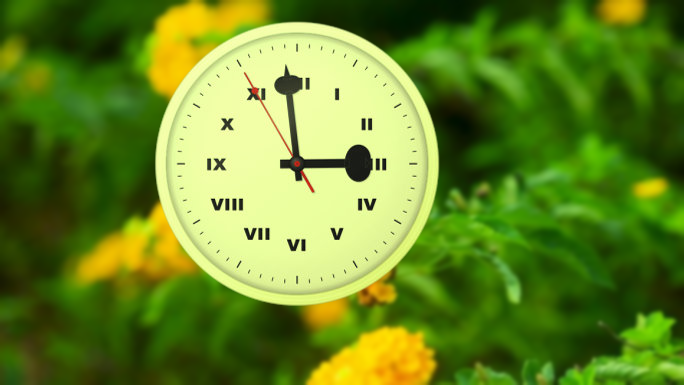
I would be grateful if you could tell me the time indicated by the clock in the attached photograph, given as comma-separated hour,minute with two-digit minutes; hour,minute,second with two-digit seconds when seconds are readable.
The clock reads 2,58,55
